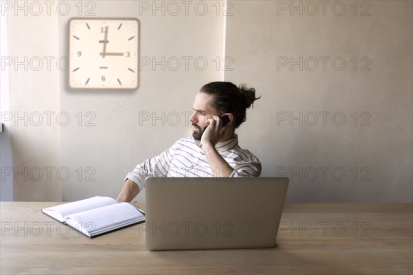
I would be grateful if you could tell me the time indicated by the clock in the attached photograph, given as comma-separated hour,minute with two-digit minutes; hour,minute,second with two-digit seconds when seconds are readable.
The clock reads 3,01
